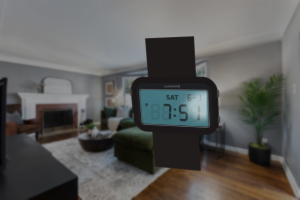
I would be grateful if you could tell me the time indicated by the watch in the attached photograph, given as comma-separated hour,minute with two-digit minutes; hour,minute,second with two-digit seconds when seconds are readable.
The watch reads 7,51
